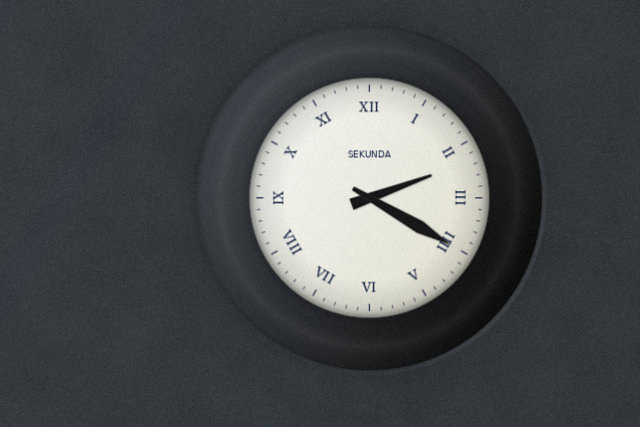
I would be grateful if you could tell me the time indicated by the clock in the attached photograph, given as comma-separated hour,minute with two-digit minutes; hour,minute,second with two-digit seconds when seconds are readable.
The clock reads 2,20
